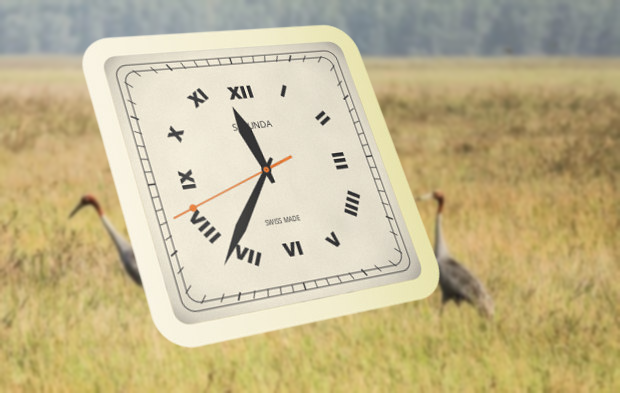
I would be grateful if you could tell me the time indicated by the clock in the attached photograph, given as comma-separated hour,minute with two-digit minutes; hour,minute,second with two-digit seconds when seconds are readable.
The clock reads 11,36,42
